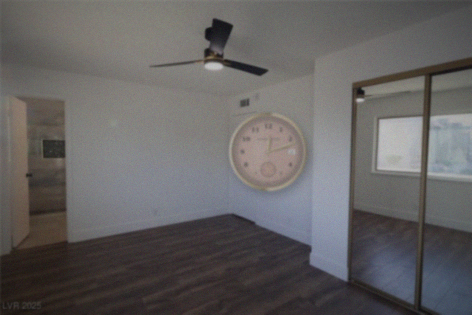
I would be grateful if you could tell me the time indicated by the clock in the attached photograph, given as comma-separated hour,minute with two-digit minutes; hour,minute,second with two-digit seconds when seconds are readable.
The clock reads 12,12
